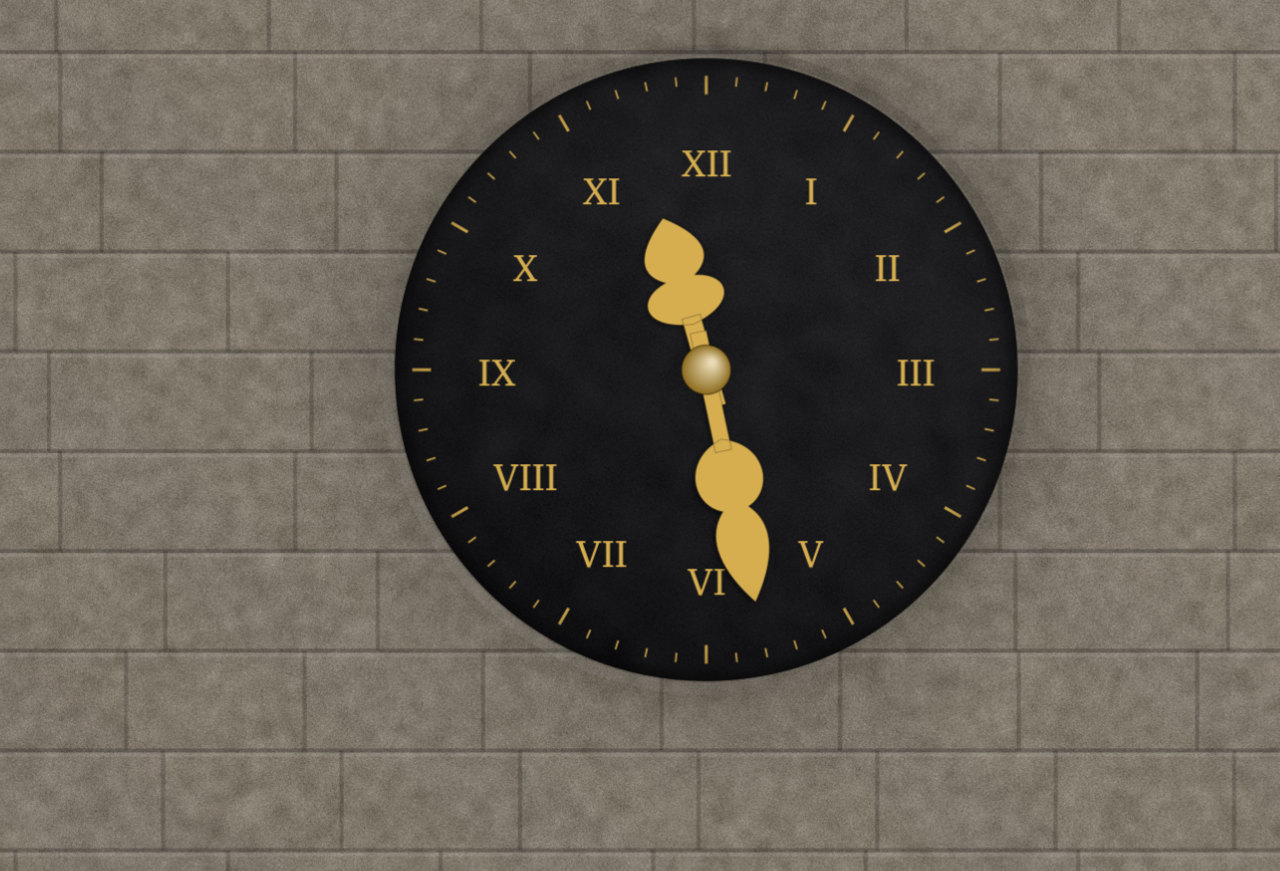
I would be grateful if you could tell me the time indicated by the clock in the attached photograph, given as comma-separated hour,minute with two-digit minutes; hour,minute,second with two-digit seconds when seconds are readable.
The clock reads 11,28
